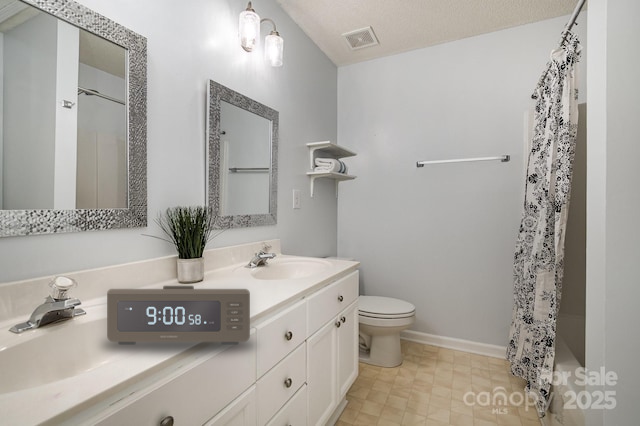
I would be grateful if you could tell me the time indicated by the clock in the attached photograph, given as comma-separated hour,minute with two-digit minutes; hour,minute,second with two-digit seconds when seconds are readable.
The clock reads 9,00,58
